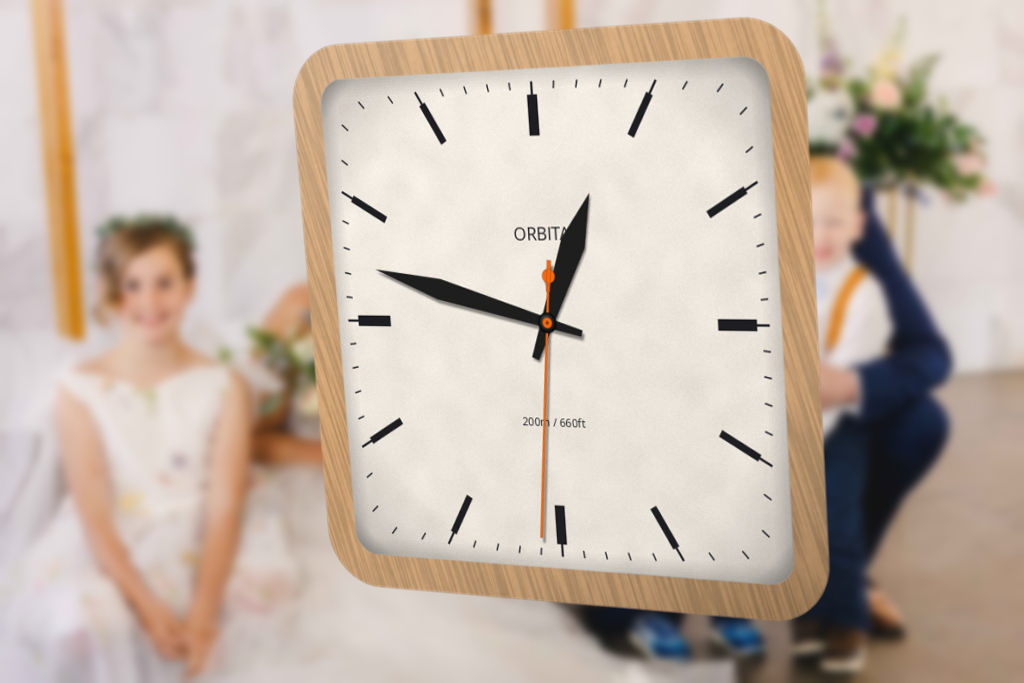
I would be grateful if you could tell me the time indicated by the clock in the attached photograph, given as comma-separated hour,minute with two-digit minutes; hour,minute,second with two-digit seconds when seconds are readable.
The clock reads 12,47,31
